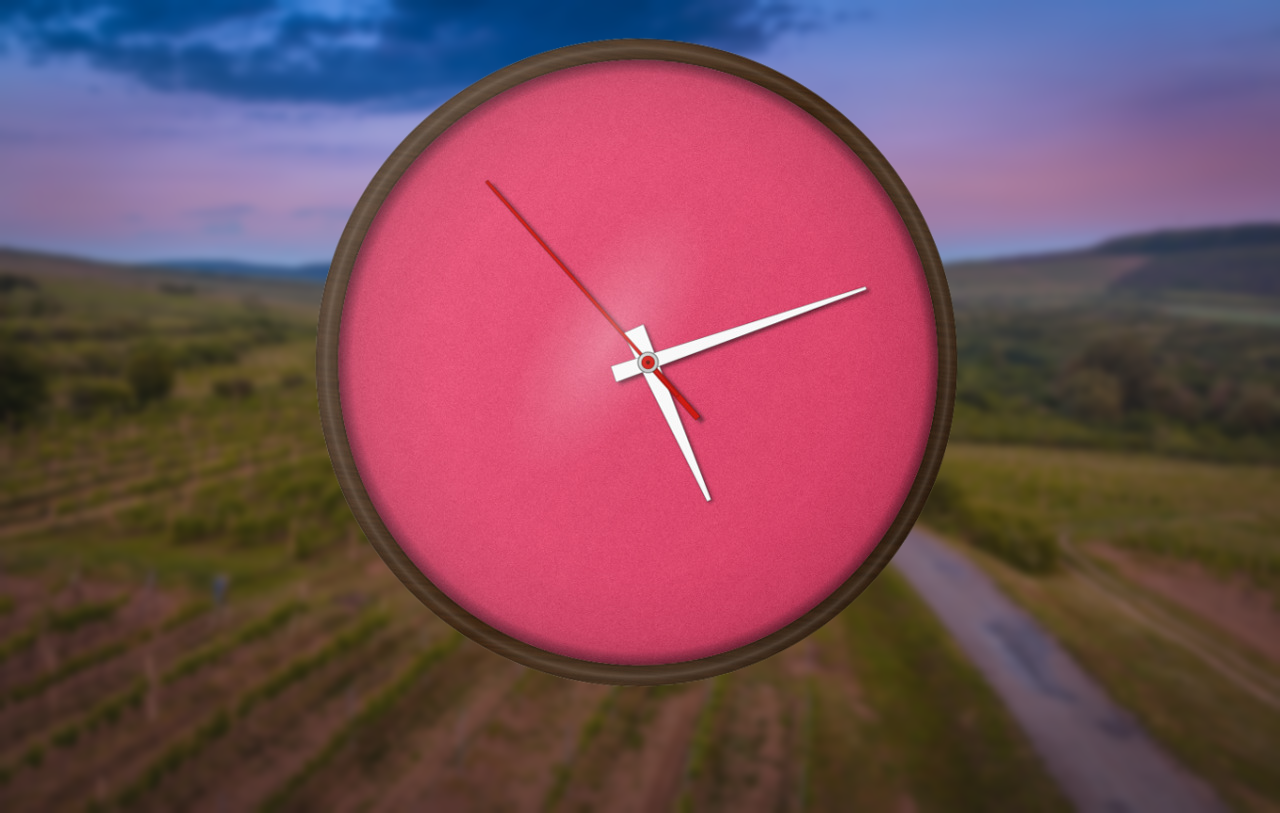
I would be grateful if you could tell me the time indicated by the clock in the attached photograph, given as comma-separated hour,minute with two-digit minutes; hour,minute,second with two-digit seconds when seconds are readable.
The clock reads 5,11,53
